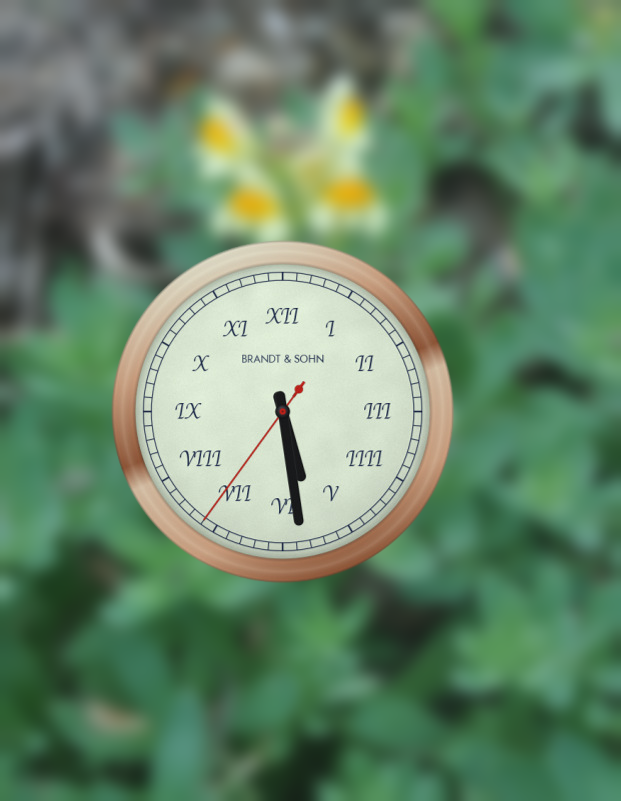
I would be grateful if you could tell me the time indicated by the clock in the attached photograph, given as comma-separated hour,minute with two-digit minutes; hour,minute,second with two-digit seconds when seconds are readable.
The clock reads 5,28,36
